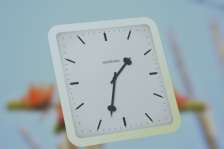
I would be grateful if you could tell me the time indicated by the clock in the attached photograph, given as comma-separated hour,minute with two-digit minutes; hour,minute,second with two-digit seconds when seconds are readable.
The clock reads 1,33
